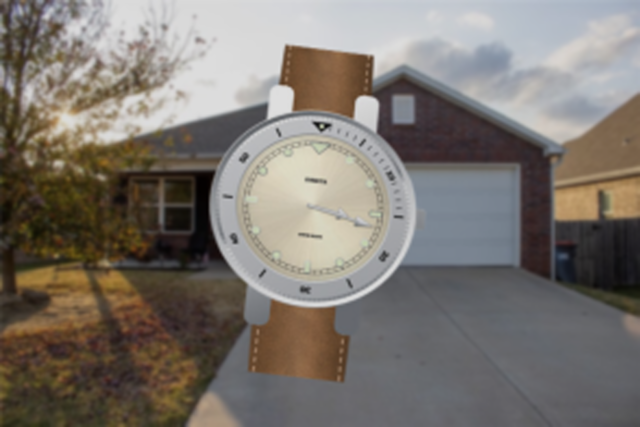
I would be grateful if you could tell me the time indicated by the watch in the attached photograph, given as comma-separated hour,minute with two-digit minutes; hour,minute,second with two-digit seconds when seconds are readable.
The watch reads 3,17
